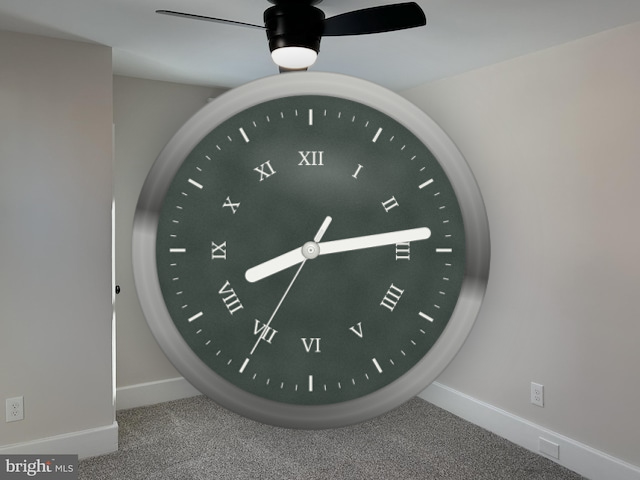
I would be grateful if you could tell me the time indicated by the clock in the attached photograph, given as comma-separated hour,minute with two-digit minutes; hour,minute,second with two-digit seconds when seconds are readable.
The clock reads 8,13,35
